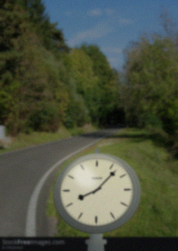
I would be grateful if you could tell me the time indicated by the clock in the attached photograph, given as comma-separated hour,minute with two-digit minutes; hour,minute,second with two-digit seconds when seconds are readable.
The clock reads 8,07
